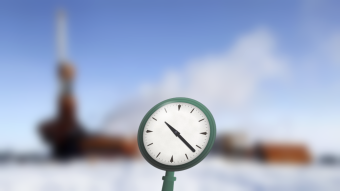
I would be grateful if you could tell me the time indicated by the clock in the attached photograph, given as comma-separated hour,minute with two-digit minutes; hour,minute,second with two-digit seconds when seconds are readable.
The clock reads 10,22
